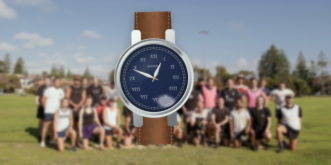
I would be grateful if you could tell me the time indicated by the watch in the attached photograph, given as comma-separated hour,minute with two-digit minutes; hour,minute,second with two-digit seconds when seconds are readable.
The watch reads 12,49
